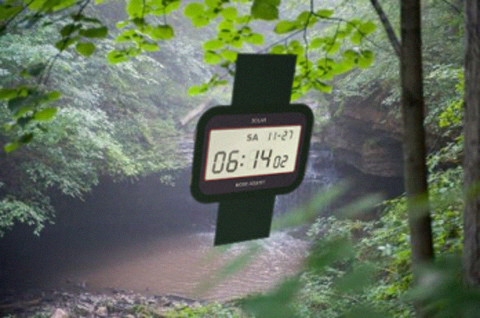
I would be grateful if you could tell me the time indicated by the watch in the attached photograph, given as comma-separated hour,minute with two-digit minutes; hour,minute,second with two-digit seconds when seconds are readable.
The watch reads 6,14,02
